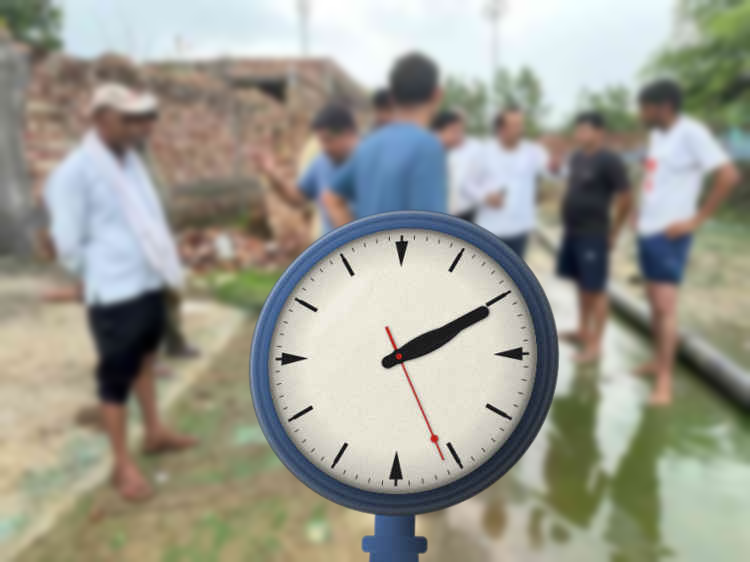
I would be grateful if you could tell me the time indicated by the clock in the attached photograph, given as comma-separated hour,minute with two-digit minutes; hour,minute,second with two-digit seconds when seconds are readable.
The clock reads 2,10,26
